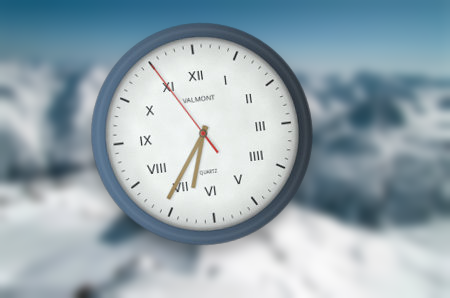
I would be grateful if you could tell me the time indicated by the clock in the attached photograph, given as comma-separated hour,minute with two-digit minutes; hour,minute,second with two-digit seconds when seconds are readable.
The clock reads 6,35,55
